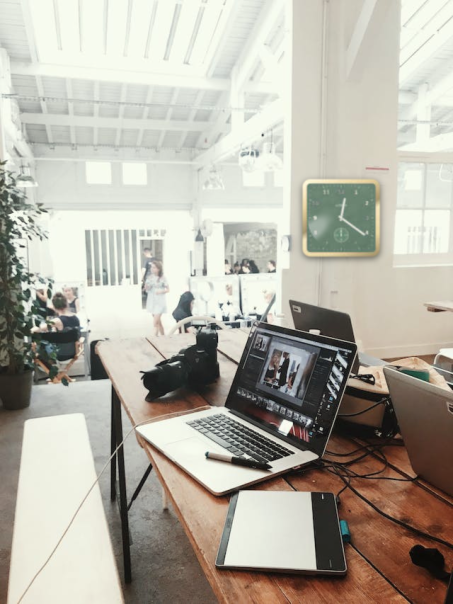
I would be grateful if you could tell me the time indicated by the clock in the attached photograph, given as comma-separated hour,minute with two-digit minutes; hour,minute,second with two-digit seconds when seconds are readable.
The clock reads 12,21
